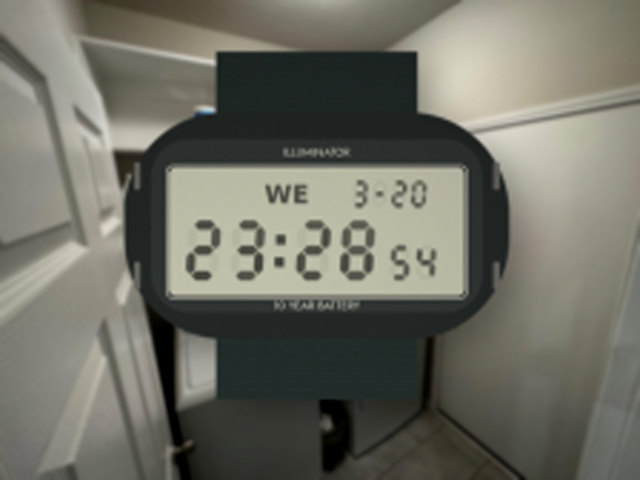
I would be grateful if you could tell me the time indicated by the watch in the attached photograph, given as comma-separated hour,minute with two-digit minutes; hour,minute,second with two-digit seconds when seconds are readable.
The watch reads 23,28,54
